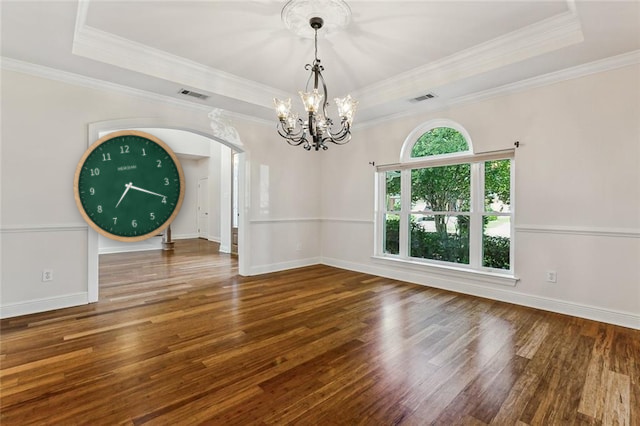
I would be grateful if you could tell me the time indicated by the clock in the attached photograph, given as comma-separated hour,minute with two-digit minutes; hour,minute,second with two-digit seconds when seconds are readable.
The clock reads 7,19
